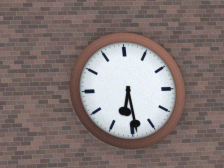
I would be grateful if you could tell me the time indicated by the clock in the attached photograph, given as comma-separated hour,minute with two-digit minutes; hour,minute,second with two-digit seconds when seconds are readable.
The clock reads 6,29
